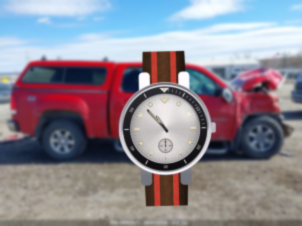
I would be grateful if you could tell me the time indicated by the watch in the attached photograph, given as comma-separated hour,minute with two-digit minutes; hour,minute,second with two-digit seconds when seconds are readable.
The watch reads 10,53
